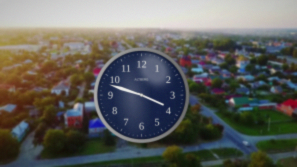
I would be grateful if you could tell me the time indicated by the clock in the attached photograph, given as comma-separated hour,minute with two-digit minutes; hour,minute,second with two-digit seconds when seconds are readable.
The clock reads 3,48
